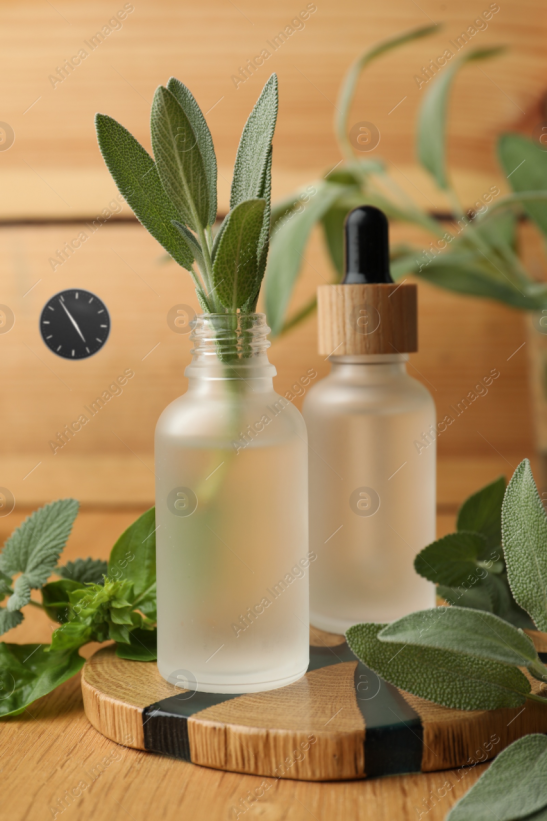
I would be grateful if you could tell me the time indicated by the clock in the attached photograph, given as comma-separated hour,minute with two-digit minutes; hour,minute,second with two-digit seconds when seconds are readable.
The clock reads 4,54
